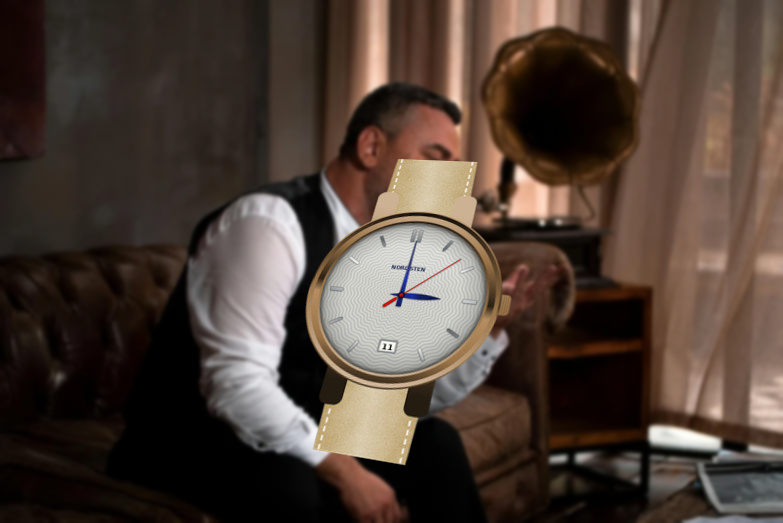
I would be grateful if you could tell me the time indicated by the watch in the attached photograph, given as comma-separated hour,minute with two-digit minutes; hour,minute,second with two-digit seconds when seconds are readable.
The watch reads 3,00,08
